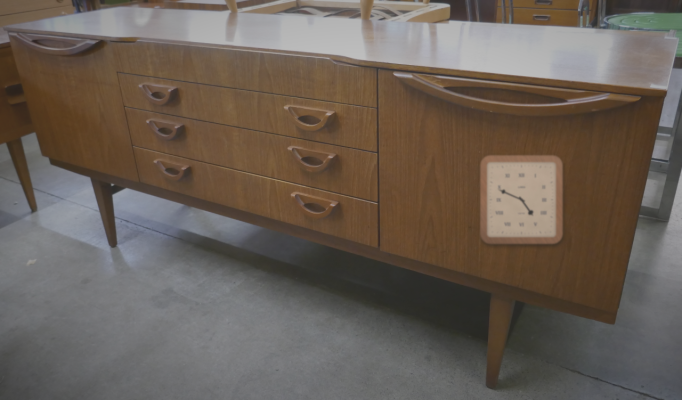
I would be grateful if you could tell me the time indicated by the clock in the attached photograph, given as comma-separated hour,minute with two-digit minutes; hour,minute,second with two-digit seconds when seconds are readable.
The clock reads 4,49
